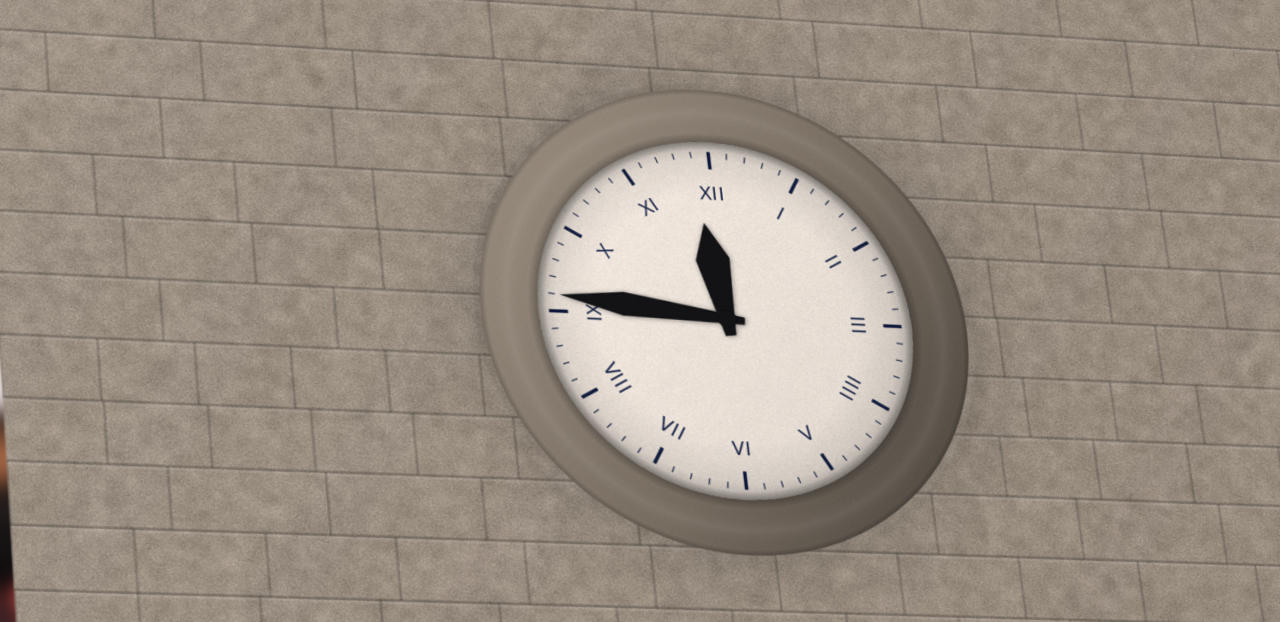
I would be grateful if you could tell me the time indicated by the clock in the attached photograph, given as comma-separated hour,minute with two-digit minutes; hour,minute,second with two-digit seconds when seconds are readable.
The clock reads 11,46
